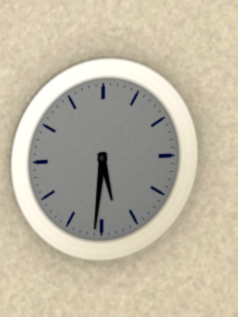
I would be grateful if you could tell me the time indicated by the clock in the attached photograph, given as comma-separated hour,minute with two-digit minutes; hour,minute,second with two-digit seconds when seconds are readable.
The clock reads 5,31
